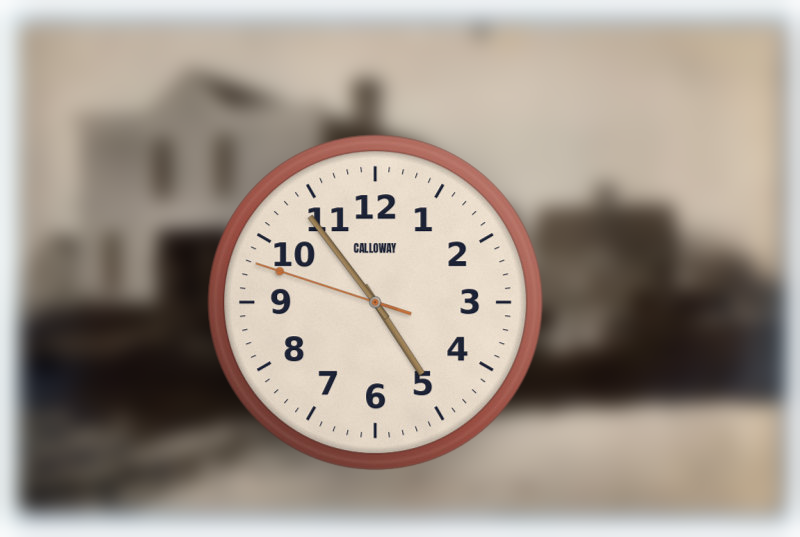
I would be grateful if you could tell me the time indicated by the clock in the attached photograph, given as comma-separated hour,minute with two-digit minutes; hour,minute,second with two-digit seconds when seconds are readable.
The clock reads 4,53,48
